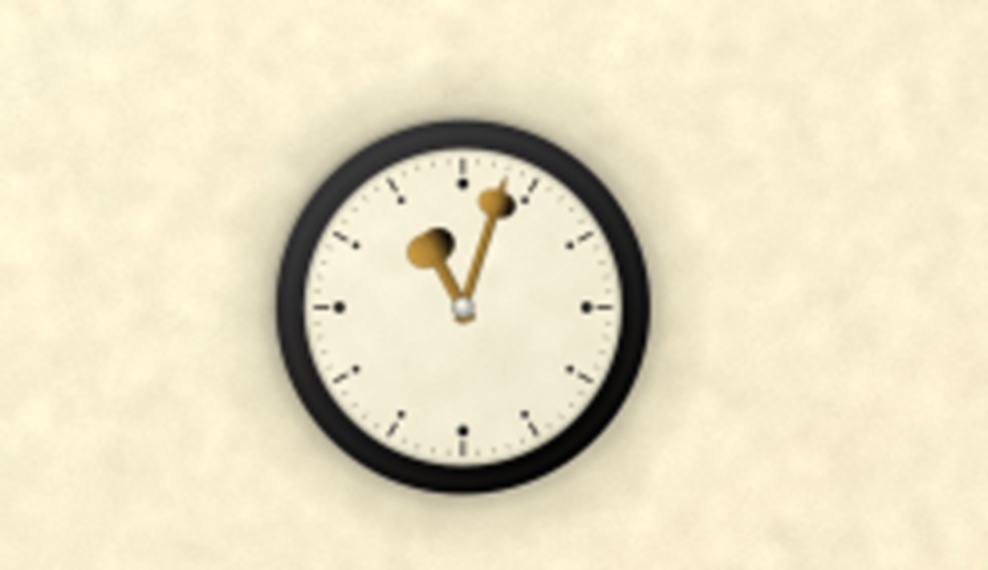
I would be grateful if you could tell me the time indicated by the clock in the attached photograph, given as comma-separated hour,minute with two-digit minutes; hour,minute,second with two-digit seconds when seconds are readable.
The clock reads 11,03
